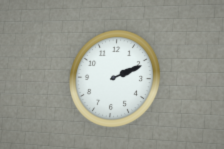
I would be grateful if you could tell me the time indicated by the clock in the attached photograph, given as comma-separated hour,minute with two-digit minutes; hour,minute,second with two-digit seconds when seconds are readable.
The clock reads 2,11
